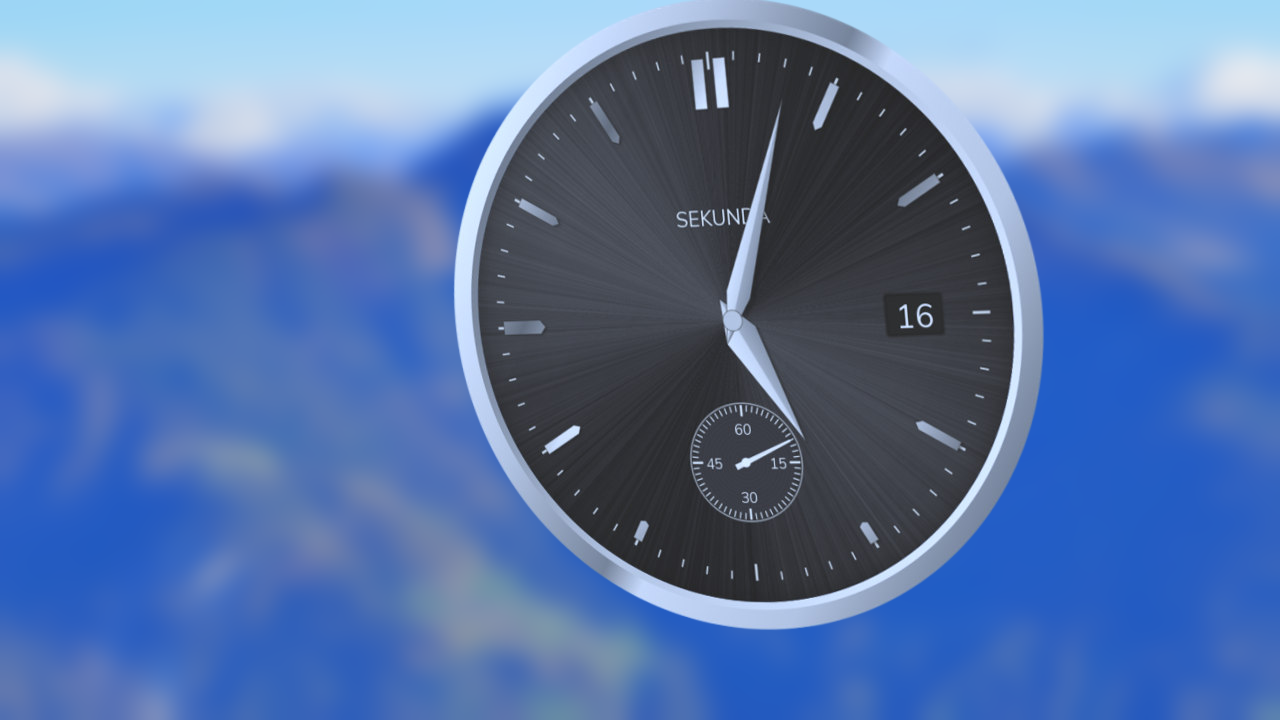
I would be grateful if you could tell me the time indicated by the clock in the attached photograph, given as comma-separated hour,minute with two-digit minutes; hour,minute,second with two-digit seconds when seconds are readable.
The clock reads 5,03,11
